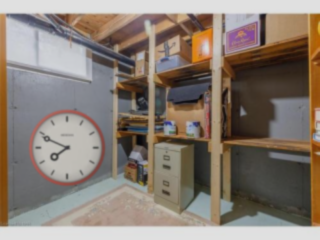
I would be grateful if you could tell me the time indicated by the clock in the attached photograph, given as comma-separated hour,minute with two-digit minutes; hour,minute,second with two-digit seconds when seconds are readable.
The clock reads 7,49
